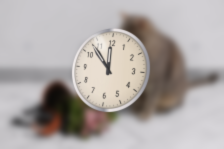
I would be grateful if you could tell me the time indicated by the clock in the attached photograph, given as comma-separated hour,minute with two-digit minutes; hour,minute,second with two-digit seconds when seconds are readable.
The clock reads 11,53
